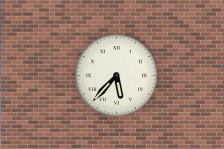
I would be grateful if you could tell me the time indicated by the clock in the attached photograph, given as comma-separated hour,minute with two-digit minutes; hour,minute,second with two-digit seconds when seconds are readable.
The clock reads 5,37
